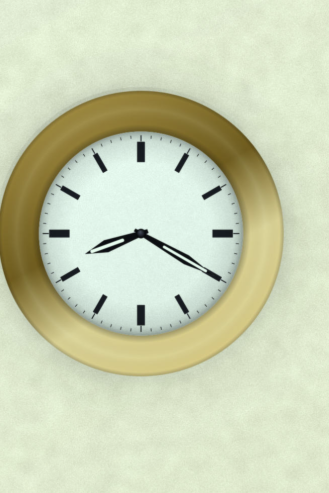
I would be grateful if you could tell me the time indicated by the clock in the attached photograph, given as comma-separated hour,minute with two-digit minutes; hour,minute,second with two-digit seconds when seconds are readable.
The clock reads 8,20
